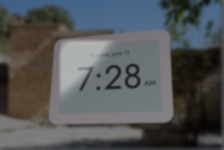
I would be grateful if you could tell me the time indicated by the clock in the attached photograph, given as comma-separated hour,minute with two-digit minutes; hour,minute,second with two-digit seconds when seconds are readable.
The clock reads 7,28
